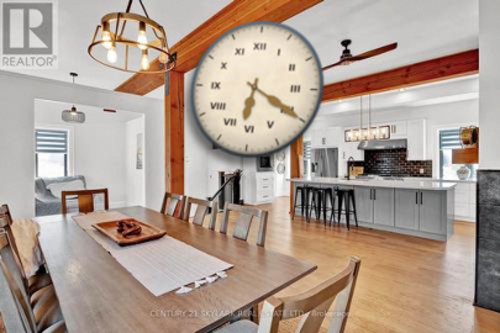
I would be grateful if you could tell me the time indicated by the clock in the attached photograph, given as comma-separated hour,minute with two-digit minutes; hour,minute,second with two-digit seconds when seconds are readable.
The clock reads 6,20
